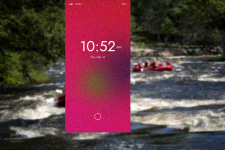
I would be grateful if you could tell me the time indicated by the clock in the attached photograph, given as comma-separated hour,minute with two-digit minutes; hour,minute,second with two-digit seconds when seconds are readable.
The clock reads 10,52
